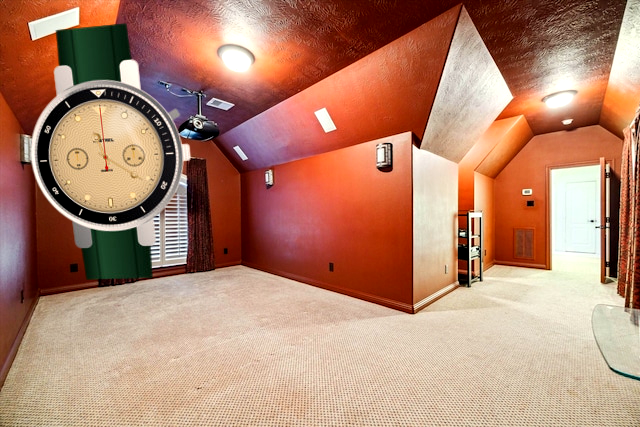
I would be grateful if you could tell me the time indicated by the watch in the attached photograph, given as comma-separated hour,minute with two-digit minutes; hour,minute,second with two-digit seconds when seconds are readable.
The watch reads 11,21
